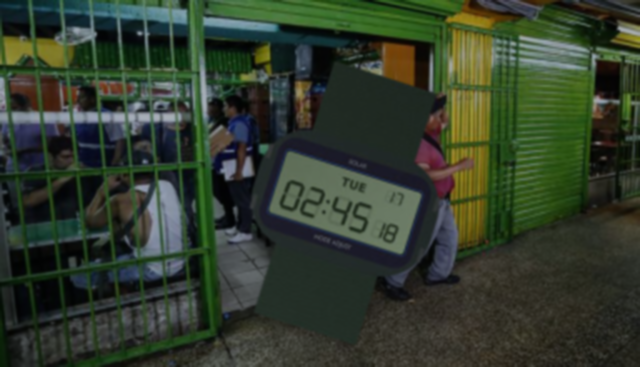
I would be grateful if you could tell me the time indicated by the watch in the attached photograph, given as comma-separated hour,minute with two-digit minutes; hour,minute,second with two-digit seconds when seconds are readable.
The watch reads 2,45,18
